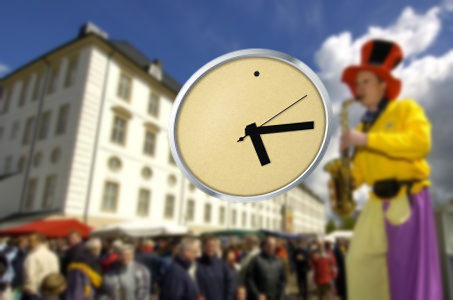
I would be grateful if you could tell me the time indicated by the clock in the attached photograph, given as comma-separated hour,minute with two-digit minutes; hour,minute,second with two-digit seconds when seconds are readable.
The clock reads 5,14,09
